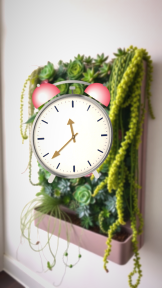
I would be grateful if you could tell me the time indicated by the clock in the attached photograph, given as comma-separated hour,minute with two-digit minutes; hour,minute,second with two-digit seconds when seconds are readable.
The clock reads 11,38
